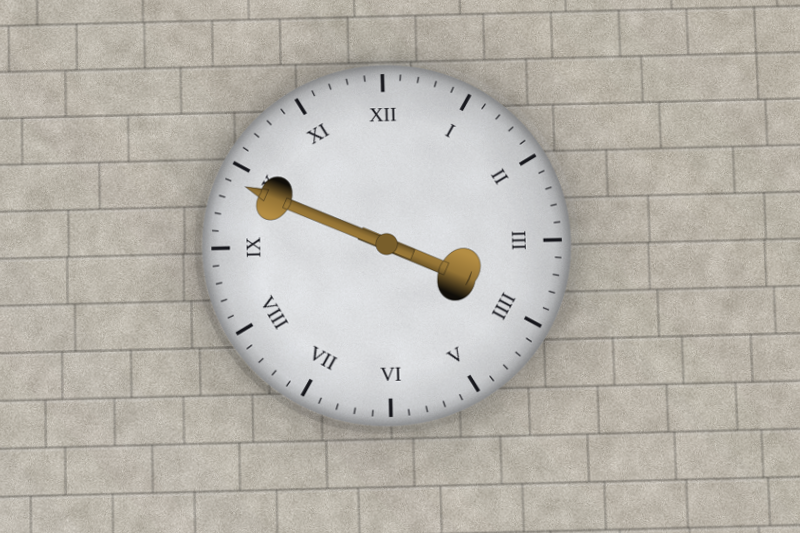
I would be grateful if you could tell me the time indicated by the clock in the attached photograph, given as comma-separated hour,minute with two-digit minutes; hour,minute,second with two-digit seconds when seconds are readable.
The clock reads 3,49
